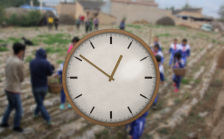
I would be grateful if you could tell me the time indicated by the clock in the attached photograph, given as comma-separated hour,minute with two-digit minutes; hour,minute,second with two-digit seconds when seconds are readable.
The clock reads 12,51
